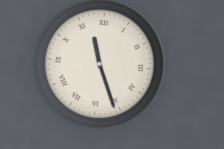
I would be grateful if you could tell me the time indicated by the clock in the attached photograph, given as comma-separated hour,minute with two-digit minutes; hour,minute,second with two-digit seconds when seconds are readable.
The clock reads 11,26
